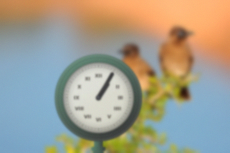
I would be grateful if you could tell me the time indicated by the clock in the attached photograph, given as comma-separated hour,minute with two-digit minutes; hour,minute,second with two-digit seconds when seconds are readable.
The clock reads 1,05
